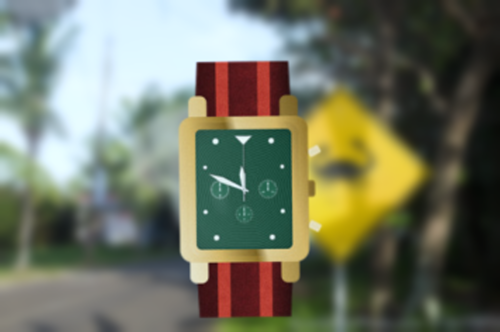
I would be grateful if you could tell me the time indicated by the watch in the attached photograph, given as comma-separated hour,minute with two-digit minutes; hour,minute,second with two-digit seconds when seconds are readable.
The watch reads 11,49
